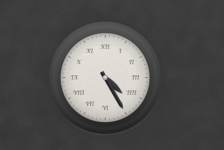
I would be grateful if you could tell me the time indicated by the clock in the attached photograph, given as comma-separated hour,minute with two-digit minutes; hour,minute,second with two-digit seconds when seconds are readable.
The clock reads 4,25
